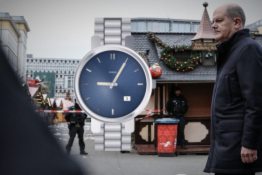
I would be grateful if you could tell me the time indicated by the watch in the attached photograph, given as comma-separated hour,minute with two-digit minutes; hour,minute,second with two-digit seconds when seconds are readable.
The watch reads 9,05
